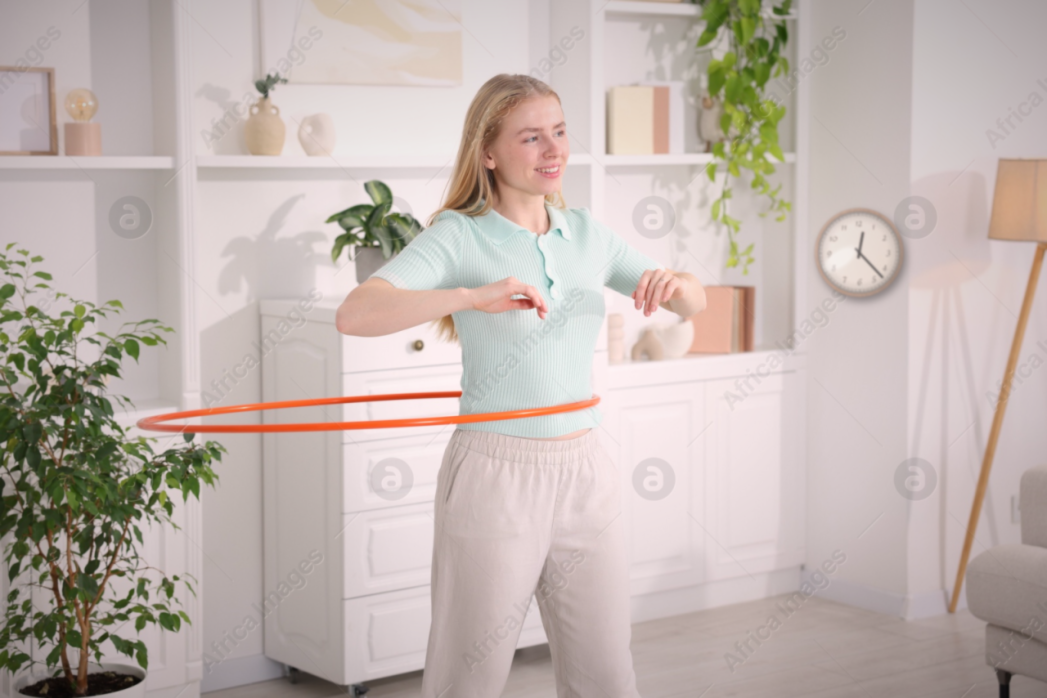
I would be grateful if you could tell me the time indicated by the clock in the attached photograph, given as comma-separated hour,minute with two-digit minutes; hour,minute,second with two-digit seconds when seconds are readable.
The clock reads 12,23
